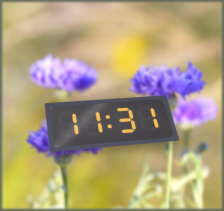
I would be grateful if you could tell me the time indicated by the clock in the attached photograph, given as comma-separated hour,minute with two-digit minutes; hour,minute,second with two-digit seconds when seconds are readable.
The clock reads 11,31
